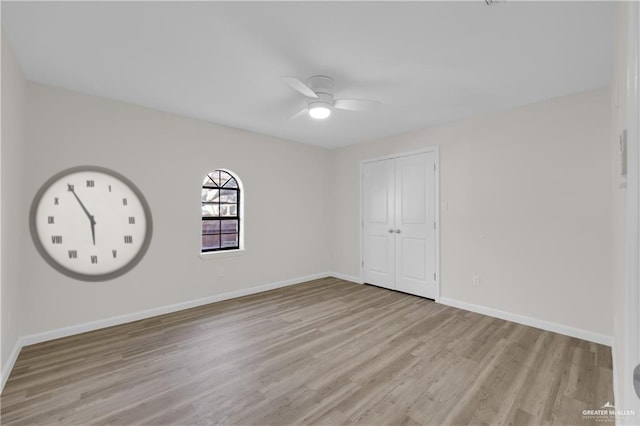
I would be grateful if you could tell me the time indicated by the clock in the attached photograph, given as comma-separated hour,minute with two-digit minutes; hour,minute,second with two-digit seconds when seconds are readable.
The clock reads 5,55
